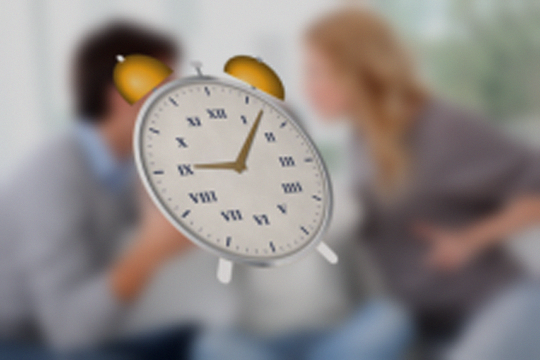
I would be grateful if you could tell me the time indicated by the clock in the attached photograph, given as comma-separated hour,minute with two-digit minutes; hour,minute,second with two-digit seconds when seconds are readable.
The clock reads 9,07
